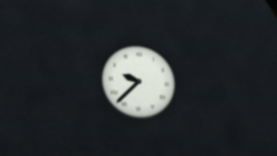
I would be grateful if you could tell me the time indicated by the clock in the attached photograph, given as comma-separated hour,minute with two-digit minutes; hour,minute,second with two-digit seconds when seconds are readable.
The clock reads 9,37
